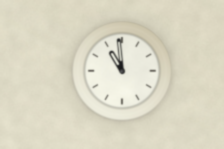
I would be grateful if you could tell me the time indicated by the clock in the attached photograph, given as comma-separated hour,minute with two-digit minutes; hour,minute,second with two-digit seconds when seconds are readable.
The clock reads 10,59
